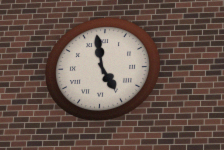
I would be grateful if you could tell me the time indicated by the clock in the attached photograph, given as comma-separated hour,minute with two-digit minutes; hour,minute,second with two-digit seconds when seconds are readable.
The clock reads 4,58
